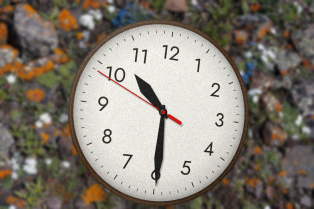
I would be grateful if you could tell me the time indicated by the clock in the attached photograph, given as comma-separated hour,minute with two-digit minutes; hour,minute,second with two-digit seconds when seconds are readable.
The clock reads 10,29,49
